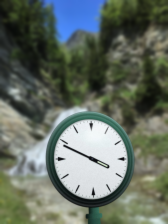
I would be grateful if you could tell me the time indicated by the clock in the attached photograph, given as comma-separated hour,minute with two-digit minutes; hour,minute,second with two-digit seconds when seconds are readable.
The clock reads 3,49
